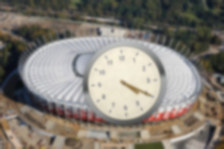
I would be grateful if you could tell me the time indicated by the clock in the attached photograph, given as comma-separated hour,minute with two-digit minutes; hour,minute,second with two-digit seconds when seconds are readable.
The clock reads 4,20
